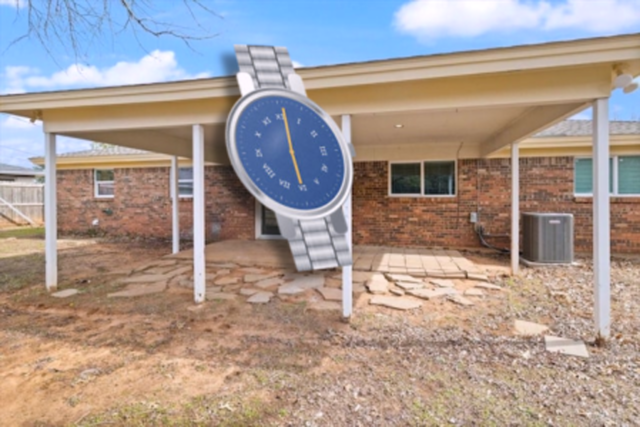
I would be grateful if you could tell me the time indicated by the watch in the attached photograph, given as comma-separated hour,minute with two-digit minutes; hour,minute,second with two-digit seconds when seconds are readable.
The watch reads 6,01
